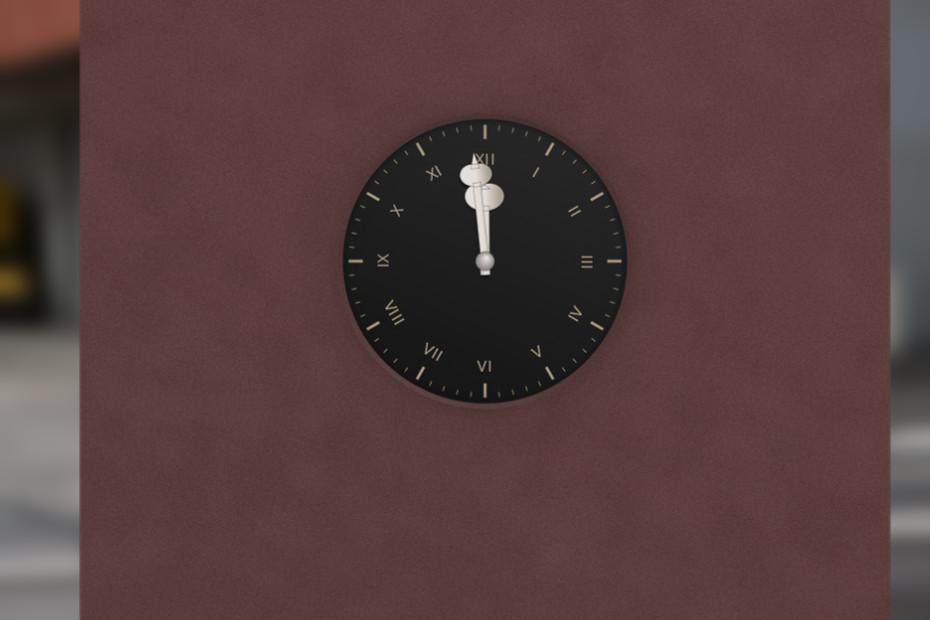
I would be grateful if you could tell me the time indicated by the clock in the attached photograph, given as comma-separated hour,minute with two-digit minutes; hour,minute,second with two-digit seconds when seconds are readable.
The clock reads 11,59
